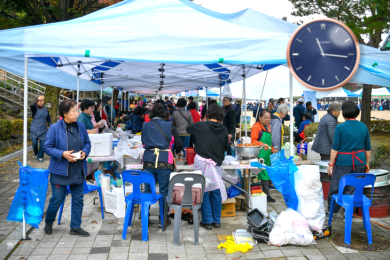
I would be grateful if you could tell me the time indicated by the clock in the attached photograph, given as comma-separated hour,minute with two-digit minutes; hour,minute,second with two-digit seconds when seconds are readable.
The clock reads 11,16
